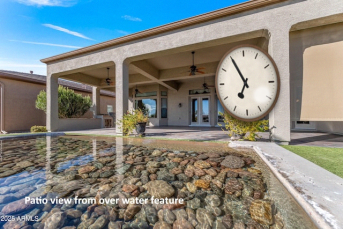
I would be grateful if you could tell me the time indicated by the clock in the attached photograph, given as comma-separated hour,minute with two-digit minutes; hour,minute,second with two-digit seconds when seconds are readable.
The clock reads 6,55
